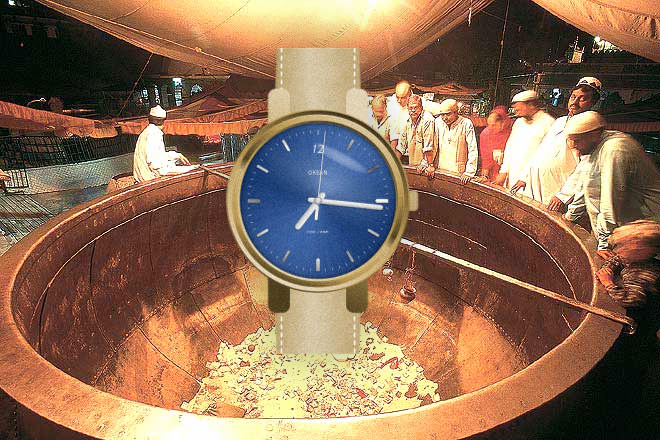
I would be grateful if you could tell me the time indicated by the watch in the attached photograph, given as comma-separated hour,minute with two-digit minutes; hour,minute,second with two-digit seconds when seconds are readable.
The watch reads 7,16,01
